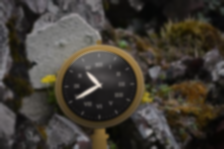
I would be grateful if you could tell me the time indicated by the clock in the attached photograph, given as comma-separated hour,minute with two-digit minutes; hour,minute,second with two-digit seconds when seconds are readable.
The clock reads 10,40
